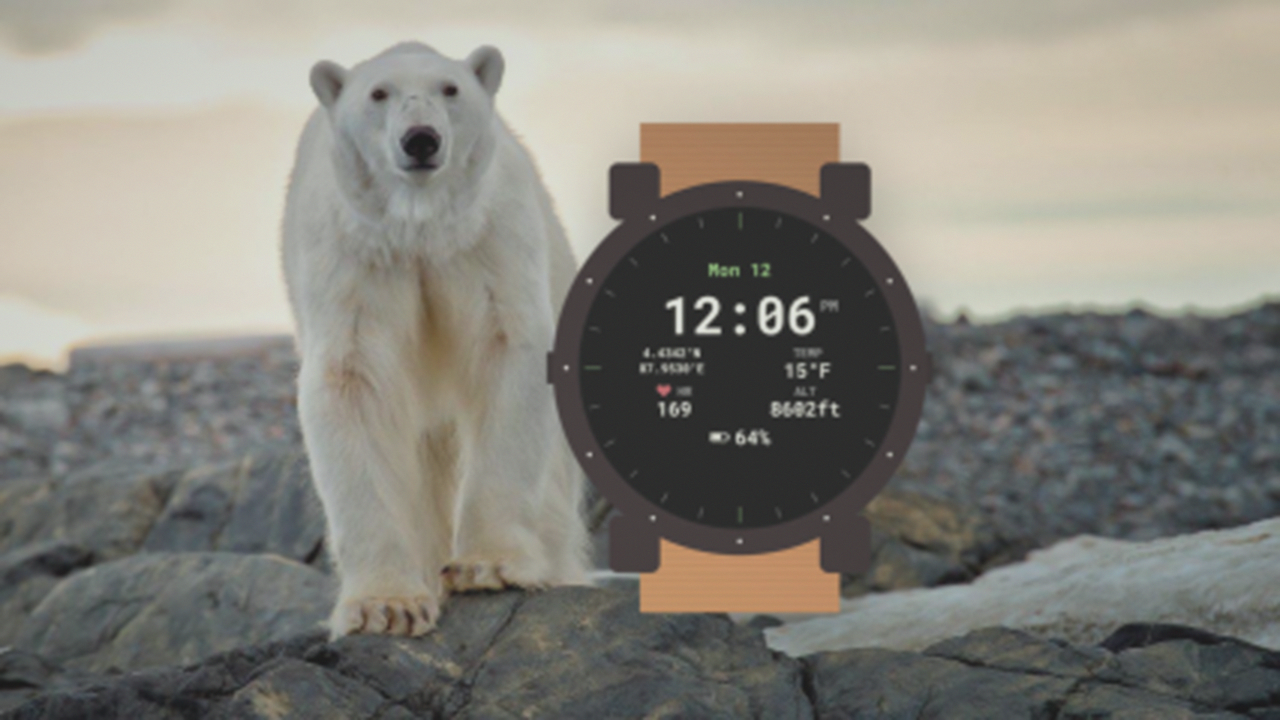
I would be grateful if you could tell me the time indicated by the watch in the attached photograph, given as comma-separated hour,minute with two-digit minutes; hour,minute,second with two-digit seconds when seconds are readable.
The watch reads 12,06
